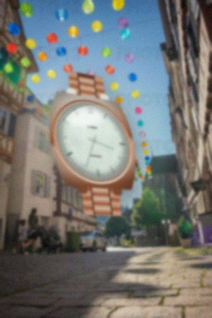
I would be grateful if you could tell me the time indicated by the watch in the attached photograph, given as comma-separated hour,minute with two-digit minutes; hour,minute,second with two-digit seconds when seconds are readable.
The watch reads 3,34
